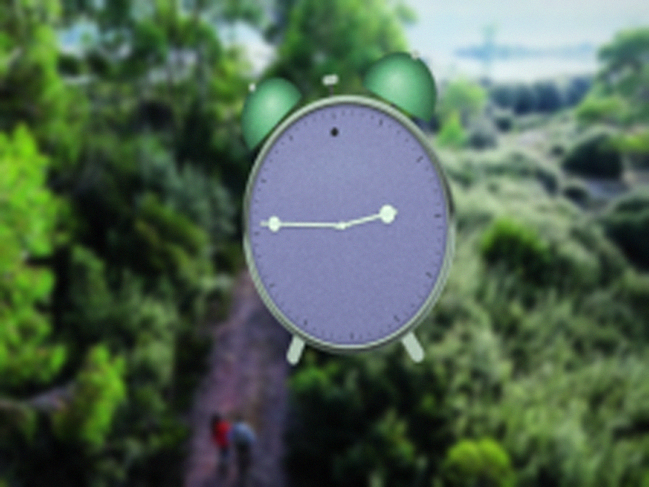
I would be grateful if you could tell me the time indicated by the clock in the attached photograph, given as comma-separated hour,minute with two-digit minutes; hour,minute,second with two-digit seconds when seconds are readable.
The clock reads 2,46
